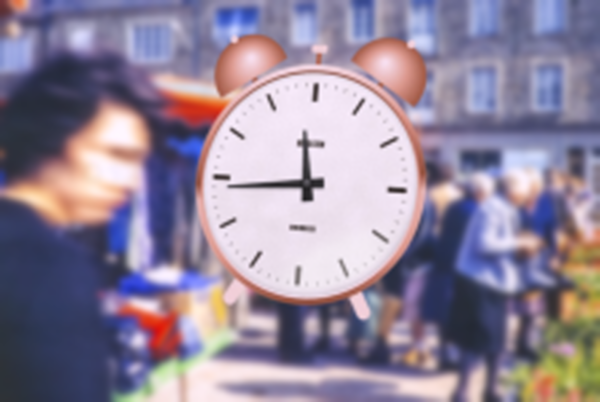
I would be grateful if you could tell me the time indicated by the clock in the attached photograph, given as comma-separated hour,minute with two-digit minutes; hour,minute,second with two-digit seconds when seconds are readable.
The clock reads 11,44
